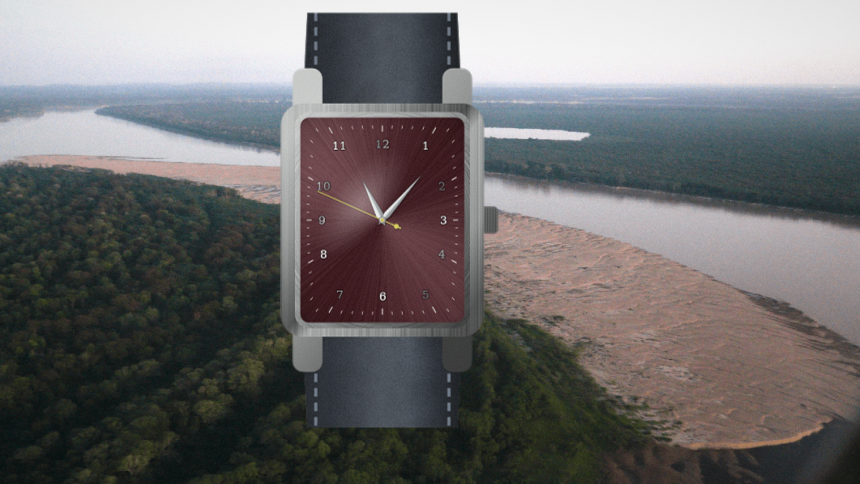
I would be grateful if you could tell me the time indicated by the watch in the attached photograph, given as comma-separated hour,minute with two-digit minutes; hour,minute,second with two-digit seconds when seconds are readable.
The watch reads 11,06,49
